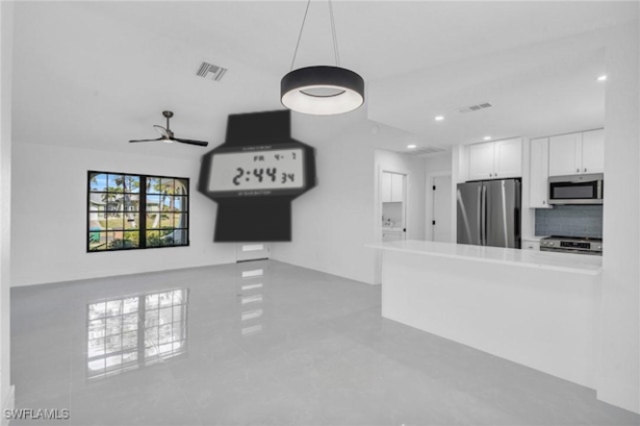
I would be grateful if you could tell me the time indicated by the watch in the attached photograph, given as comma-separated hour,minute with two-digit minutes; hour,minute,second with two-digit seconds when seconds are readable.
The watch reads 2,44
